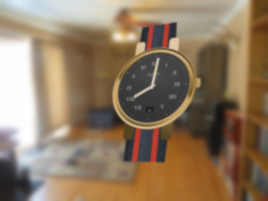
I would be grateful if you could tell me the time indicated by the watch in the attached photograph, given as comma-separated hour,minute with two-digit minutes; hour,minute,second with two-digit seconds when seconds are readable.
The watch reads 8,01
